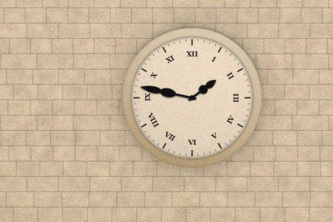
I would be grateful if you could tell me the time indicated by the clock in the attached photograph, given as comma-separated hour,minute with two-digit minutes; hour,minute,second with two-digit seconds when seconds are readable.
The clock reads 1,47
